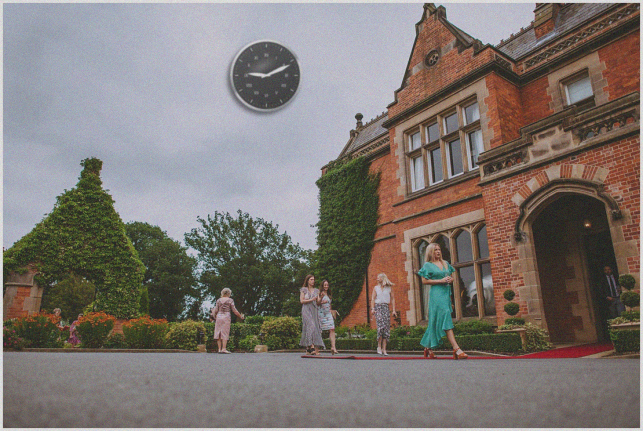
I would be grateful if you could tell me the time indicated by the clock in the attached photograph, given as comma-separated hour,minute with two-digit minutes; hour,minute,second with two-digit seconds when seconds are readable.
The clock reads 9,11
